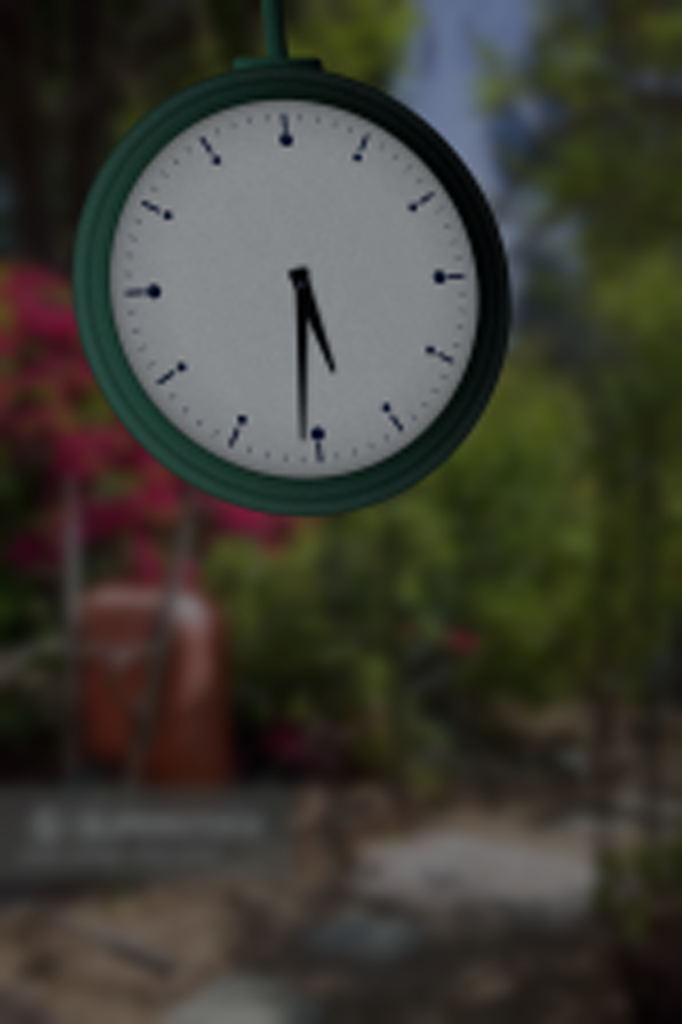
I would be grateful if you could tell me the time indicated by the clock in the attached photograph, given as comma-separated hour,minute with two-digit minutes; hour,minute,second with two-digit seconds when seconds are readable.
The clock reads 5,31
